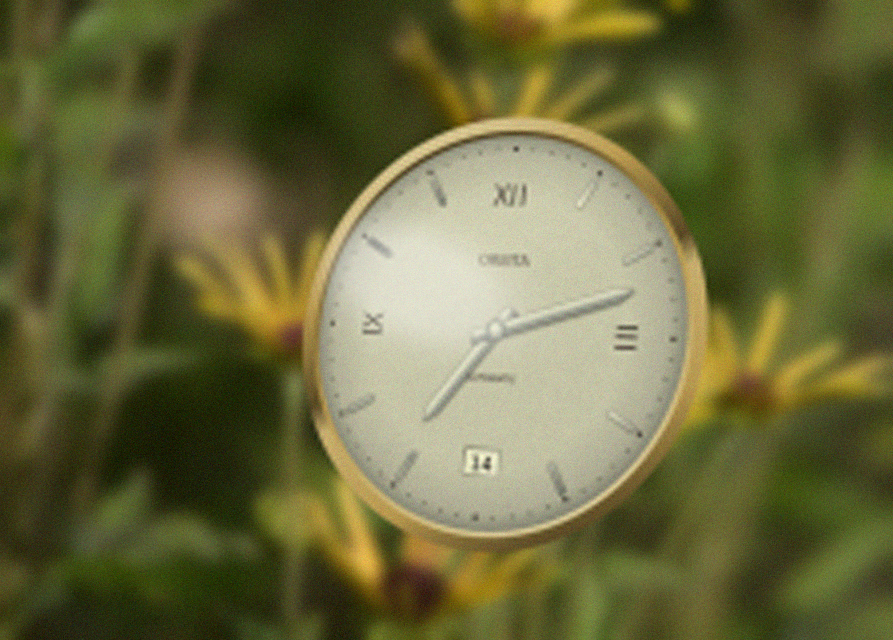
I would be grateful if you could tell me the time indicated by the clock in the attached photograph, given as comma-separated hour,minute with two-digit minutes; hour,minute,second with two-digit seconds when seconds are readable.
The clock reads 7,12
